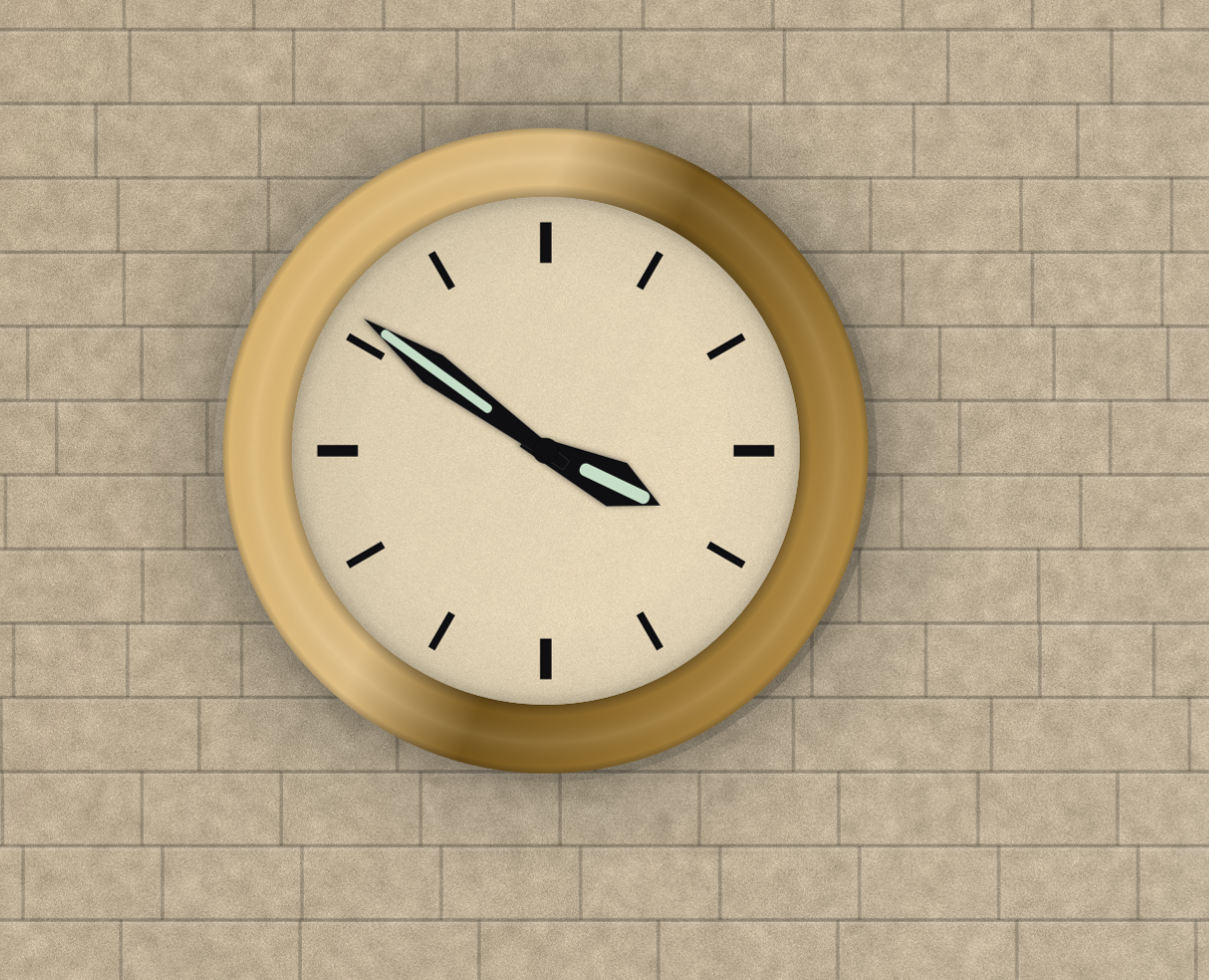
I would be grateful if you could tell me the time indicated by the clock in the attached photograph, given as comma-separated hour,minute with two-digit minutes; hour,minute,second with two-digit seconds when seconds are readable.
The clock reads 3,51
